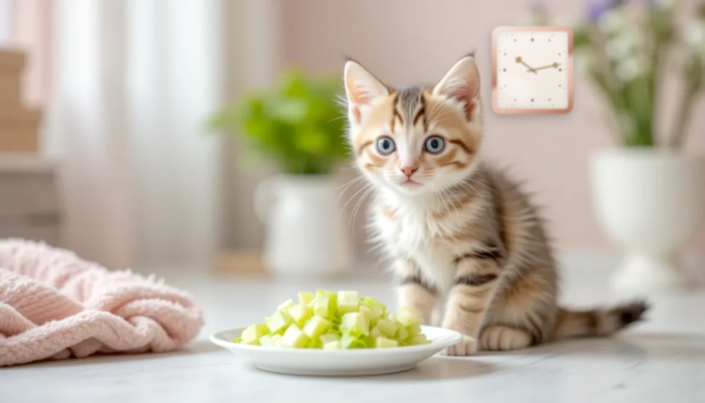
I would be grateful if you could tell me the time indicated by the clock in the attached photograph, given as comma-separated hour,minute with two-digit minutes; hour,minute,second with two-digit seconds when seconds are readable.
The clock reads 10,13
